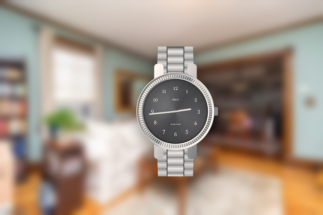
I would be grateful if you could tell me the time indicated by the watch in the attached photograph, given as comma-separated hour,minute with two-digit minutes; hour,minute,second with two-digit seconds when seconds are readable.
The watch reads 2,44
